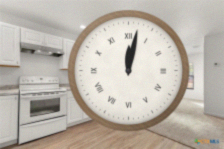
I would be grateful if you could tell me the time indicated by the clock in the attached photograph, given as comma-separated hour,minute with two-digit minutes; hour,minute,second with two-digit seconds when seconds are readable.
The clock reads 12,02
